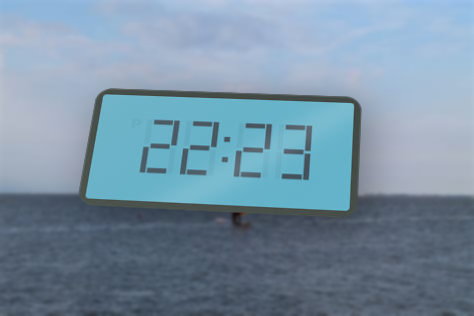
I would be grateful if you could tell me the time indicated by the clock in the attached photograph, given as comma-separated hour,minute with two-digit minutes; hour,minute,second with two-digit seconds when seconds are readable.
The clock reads 22,23
